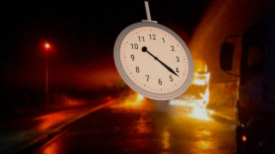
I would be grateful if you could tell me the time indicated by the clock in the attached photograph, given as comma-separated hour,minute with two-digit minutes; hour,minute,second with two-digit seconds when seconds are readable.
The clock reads 10,22
